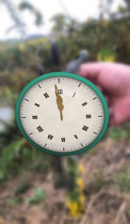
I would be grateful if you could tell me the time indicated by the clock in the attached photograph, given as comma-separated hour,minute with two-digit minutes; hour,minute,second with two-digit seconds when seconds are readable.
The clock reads 11,59
